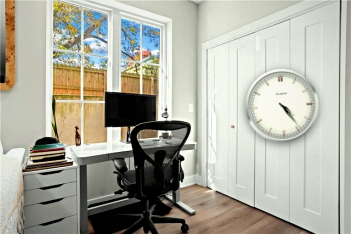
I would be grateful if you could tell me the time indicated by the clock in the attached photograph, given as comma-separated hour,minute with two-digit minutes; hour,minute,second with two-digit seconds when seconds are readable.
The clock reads 4,24
